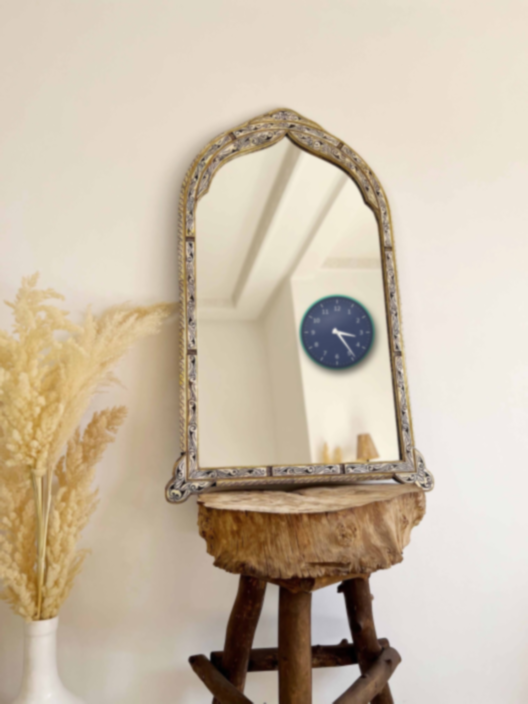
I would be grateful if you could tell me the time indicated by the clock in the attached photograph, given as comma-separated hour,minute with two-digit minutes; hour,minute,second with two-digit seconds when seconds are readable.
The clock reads 3,24
